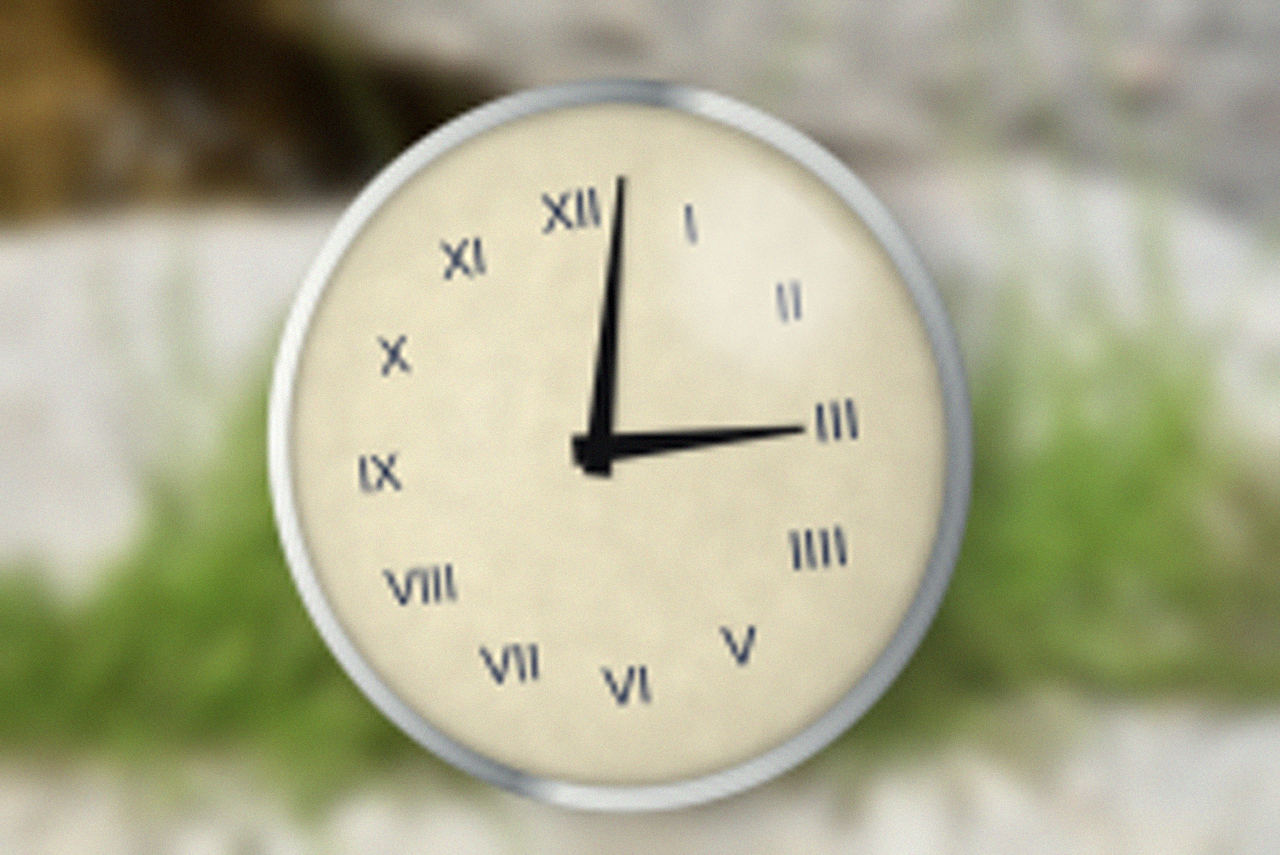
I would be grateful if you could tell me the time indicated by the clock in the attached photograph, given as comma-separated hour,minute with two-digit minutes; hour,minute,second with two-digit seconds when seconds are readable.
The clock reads 3,02
